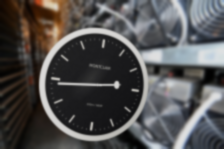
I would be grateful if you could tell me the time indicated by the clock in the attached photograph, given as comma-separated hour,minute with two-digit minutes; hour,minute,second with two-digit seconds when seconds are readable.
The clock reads 2,44
